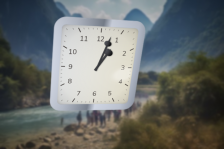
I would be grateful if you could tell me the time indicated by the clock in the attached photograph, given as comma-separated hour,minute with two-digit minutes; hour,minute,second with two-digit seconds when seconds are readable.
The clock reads 1,03
